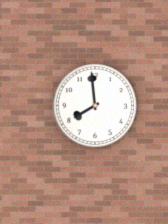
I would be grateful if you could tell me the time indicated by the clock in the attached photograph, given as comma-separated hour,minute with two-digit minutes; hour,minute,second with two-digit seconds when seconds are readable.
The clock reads 7,59
